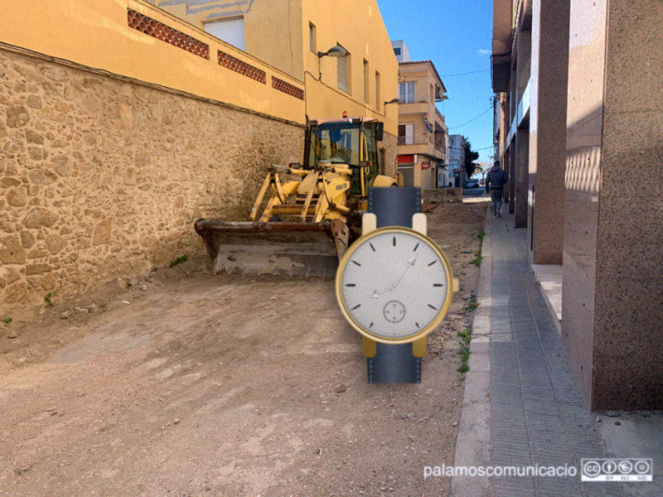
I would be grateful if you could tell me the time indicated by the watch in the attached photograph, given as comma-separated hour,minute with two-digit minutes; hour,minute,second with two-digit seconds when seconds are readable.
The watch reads 8,06
